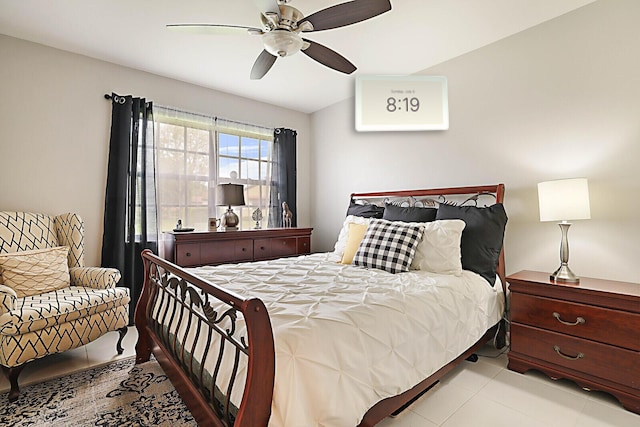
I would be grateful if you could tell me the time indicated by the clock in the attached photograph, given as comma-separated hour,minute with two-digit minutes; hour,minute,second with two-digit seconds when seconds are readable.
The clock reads 8,19
